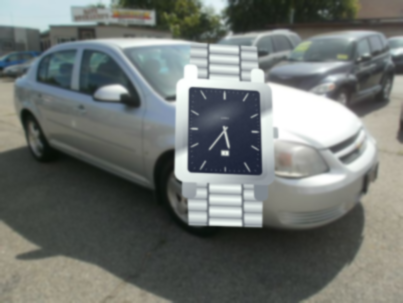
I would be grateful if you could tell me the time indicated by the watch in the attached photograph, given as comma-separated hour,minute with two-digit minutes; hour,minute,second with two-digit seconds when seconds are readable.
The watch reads 5,36
